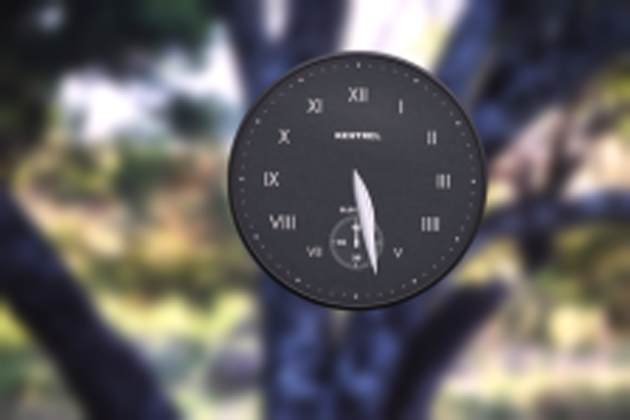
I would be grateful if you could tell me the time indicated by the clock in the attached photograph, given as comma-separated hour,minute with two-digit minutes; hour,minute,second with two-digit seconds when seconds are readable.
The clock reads 5,28
